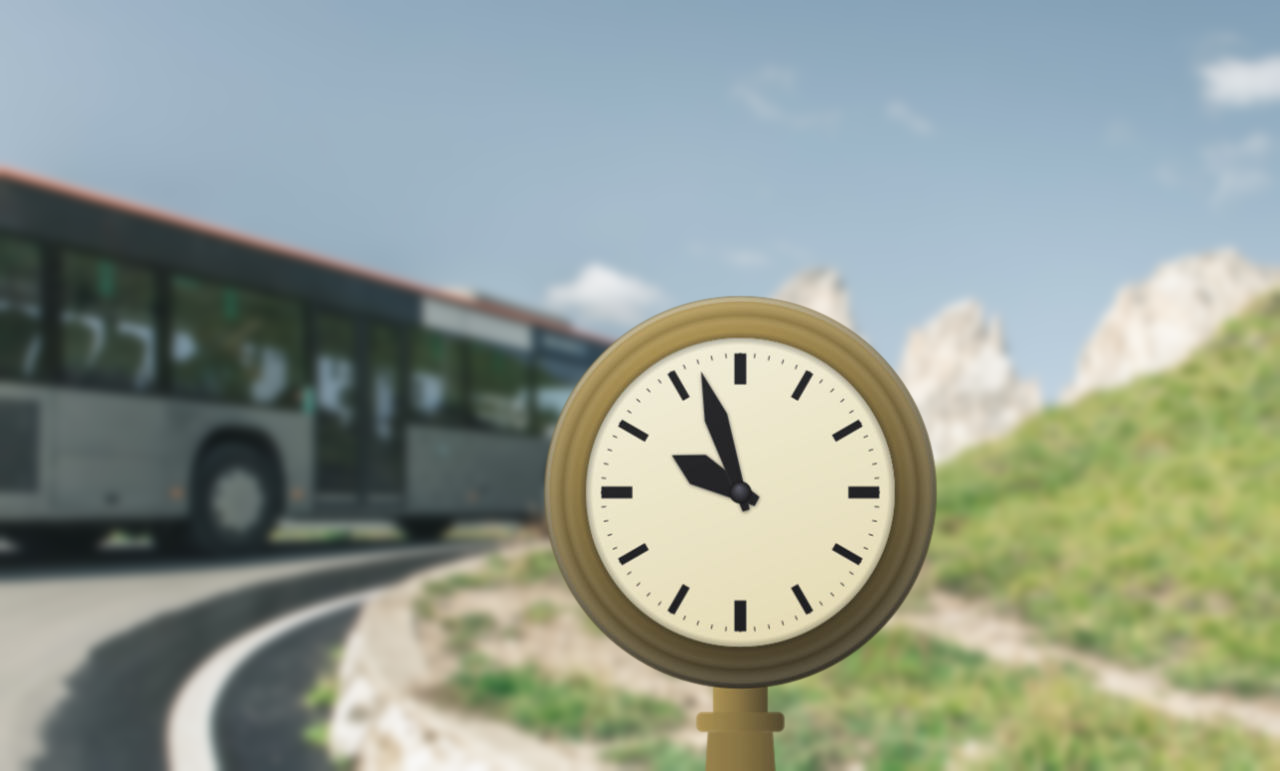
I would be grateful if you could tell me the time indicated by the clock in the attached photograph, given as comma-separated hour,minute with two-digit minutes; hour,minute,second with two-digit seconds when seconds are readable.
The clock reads 9,57
